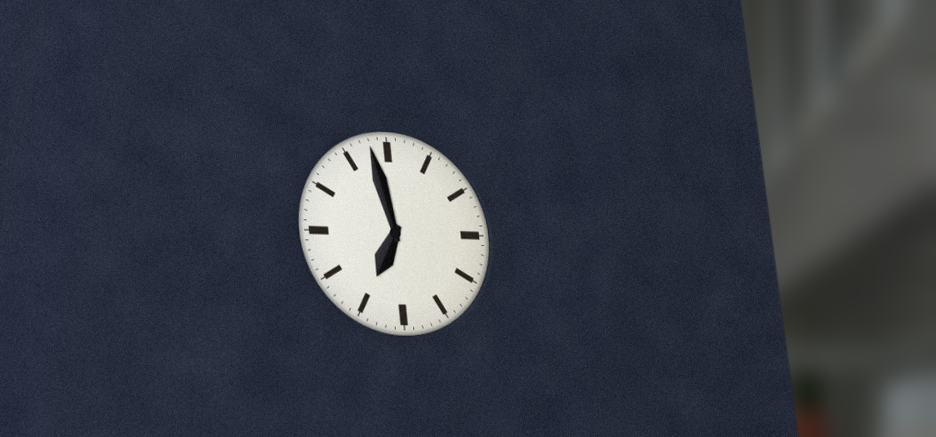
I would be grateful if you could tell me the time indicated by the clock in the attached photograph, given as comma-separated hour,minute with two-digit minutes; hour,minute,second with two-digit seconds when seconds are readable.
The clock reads 6,58
